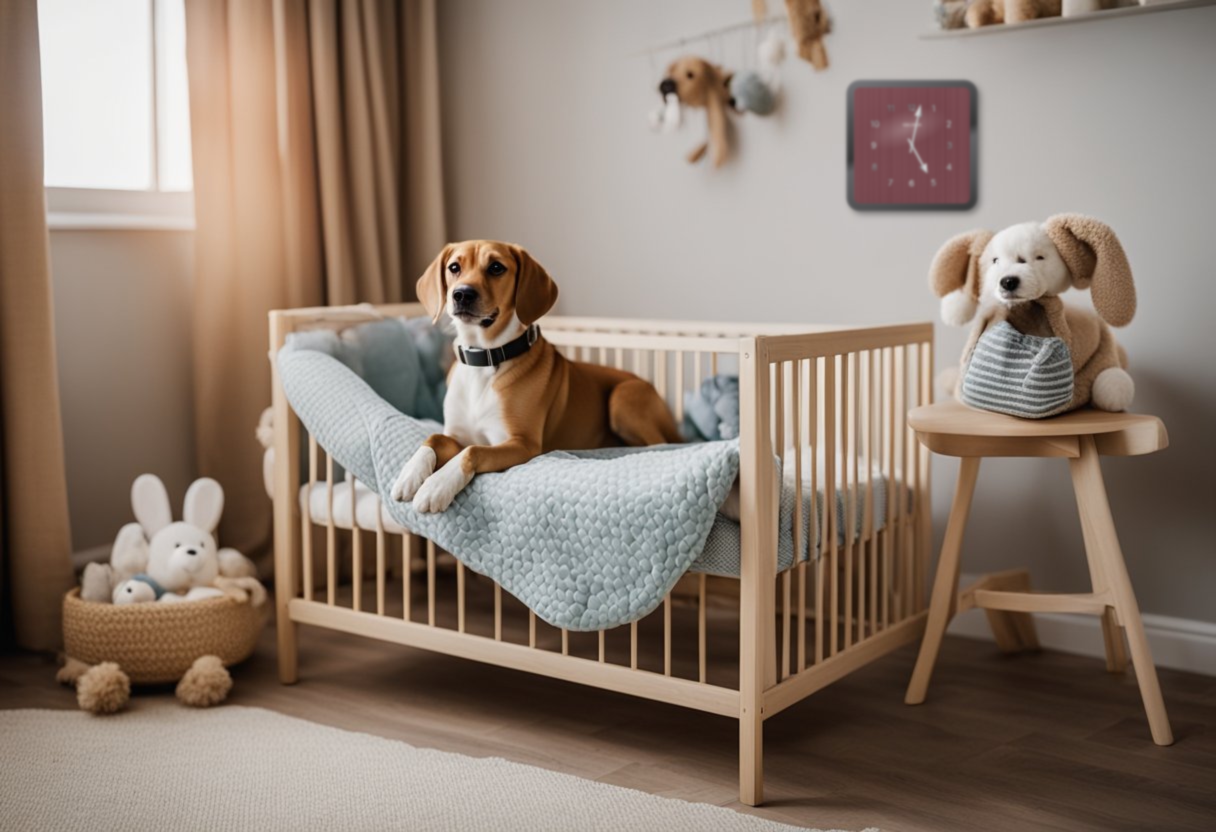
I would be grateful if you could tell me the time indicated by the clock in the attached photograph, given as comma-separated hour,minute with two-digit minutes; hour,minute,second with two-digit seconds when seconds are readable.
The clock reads 5,02
